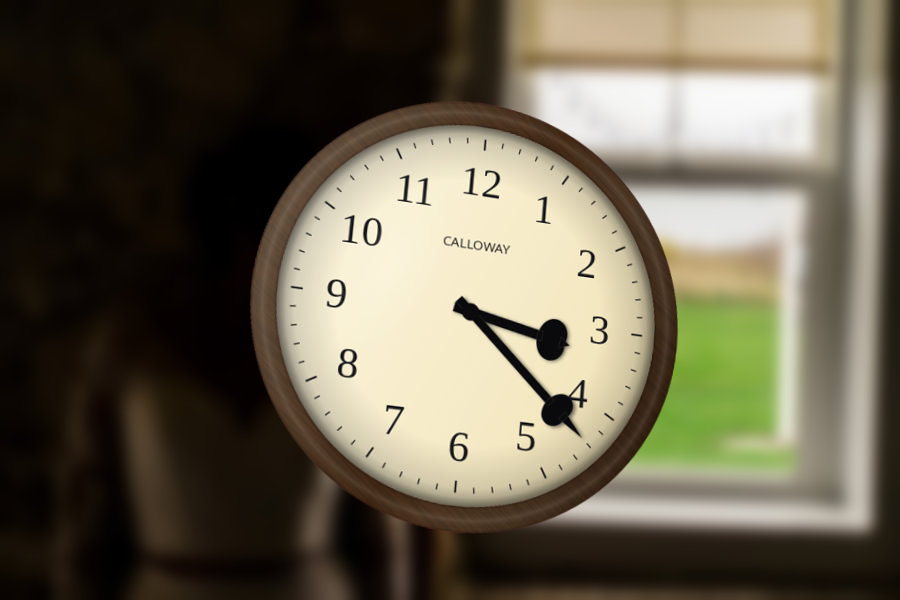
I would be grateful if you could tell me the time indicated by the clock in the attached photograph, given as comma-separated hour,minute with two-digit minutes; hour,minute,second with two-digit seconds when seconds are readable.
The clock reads 3,22
